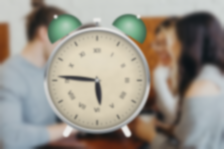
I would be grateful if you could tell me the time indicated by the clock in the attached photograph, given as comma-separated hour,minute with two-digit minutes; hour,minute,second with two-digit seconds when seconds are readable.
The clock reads 5,46
